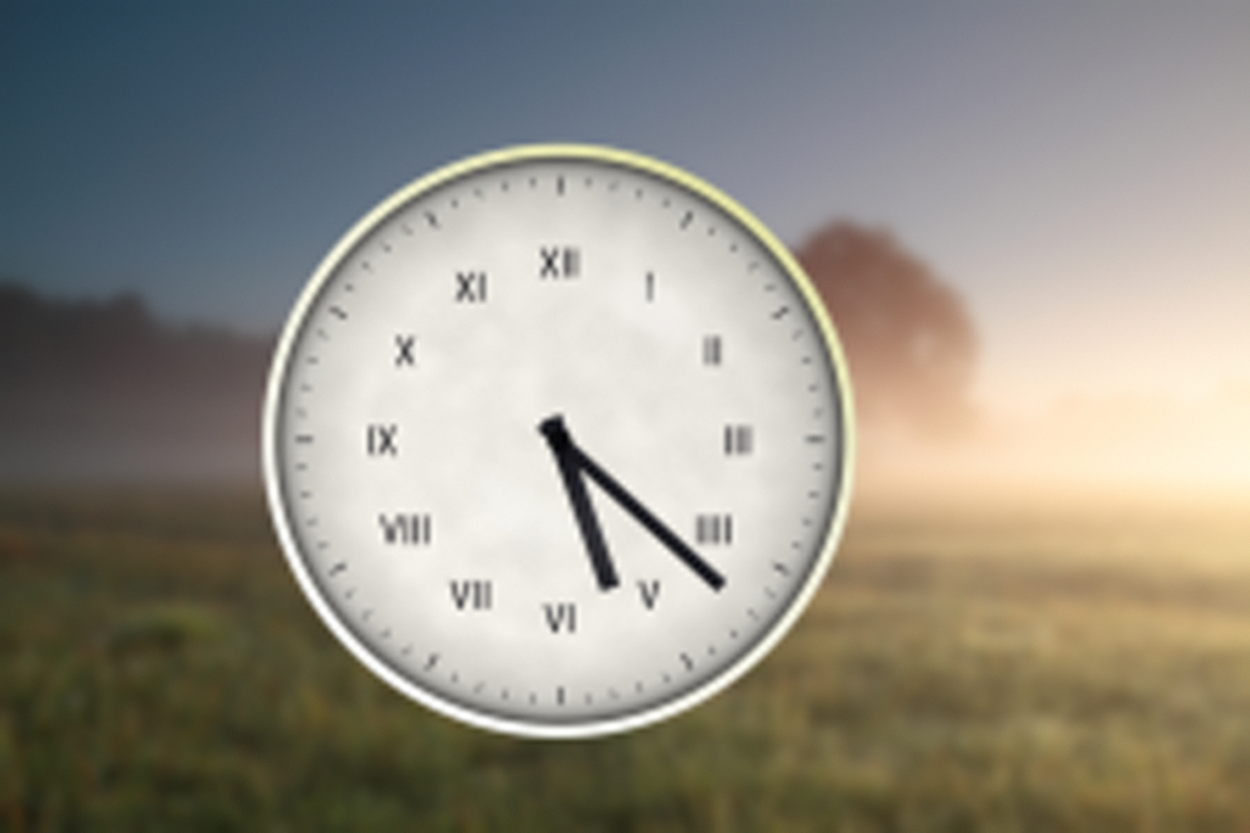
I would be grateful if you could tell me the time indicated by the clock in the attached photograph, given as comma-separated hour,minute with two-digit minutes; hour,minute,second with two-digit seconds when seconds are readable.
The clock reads 5,22
